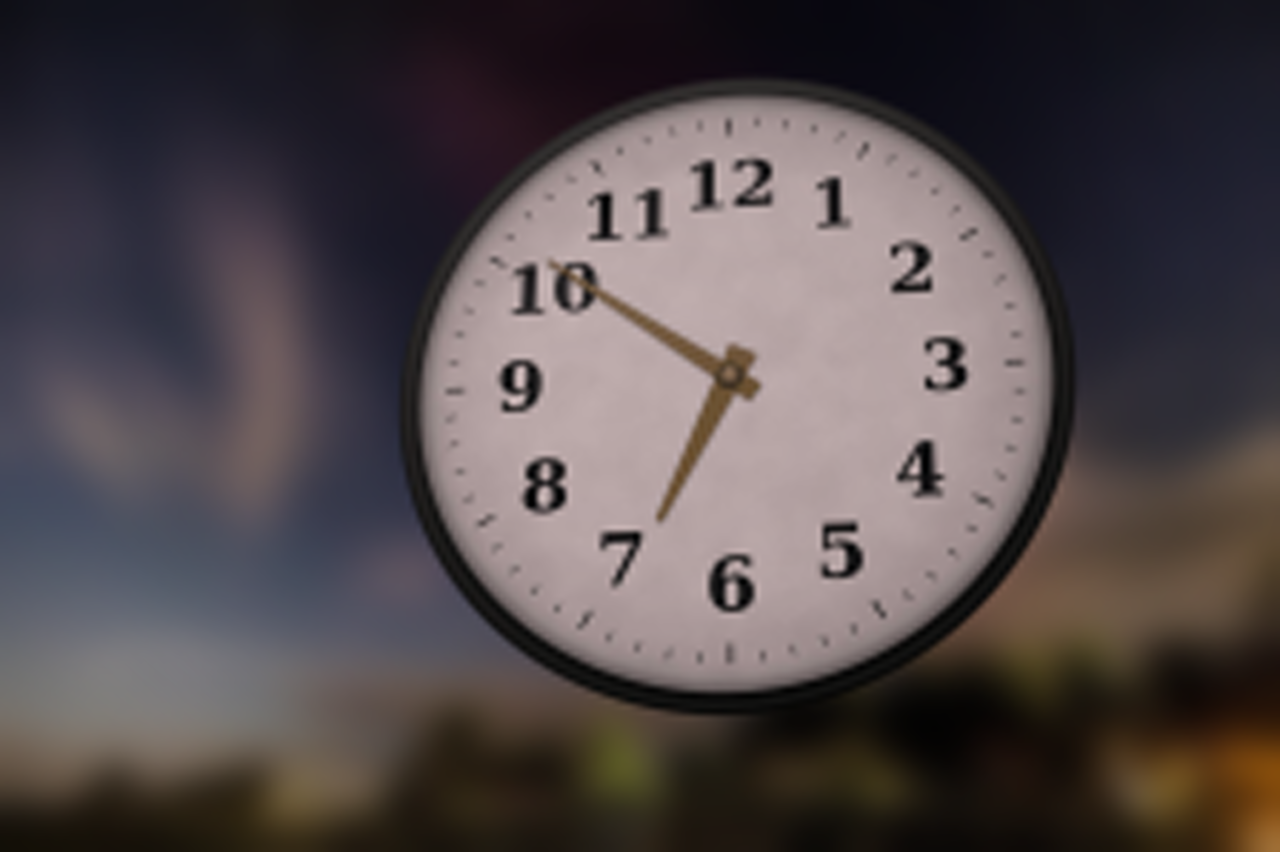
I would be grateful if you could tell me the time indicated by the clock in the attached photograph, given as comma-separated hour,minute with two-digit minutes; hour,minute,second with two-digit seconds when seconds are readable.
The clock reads 6,51
